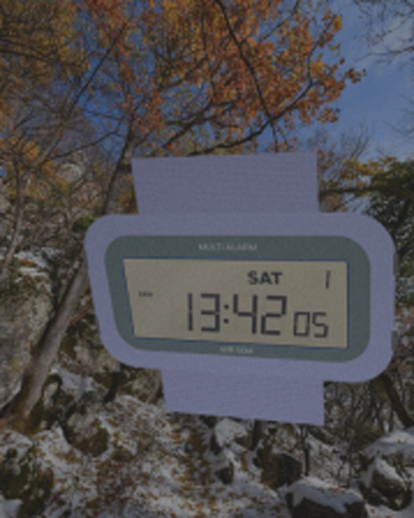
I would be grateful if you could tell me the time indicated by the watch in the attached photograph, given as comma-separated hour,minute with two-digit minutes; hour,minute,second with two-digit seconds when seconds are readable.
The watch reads 13,42,05
